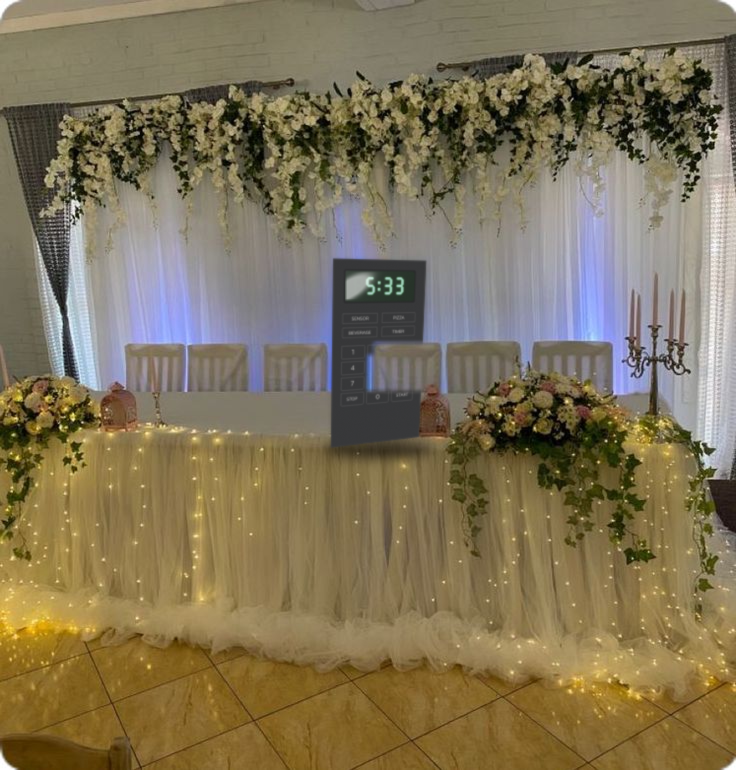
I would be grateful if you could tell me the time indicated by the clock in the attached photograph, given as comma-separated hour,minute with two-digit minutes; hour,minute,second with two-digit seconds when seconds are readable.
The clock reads 5,33
